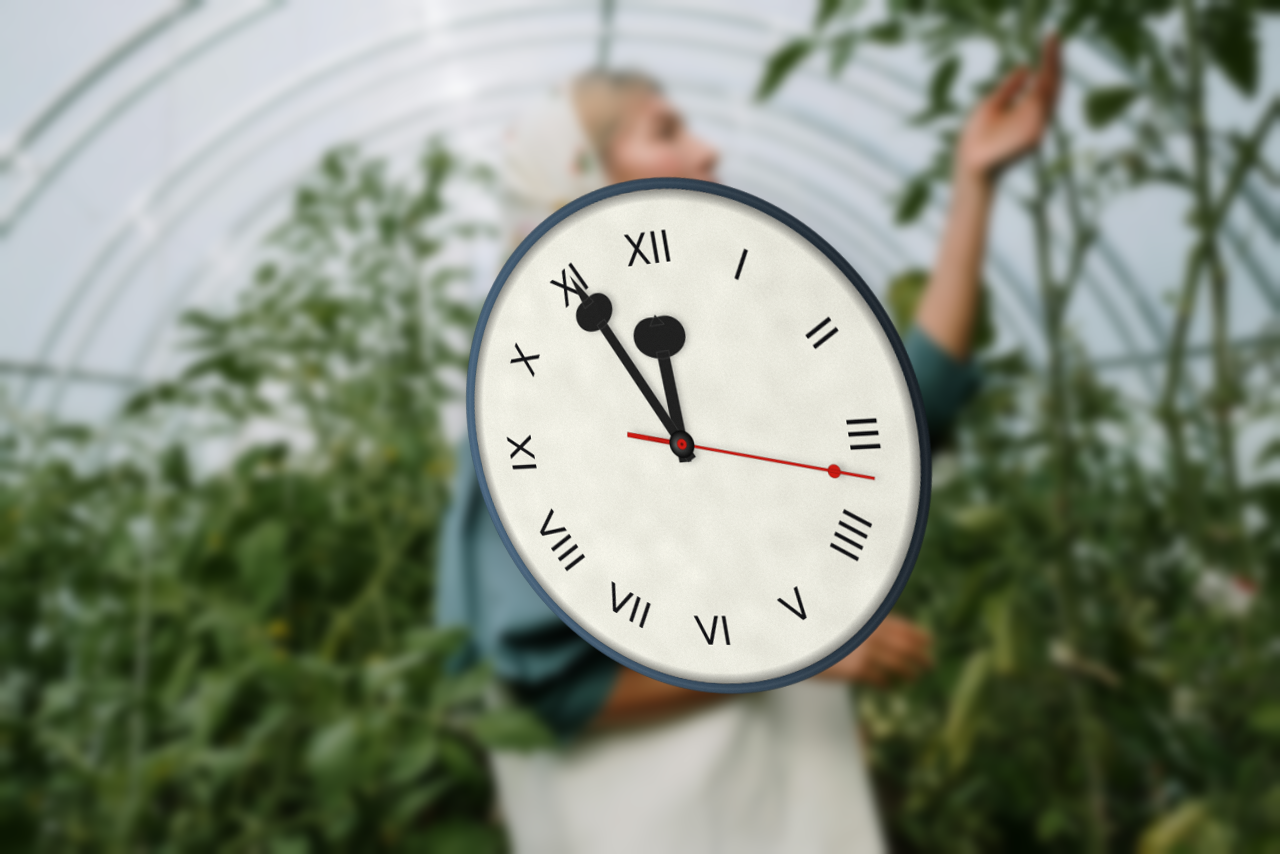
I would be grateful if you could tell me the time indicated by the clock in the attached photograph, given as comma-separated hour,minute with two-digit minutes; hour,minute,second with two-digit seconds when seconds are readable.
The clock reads 11,55,17
